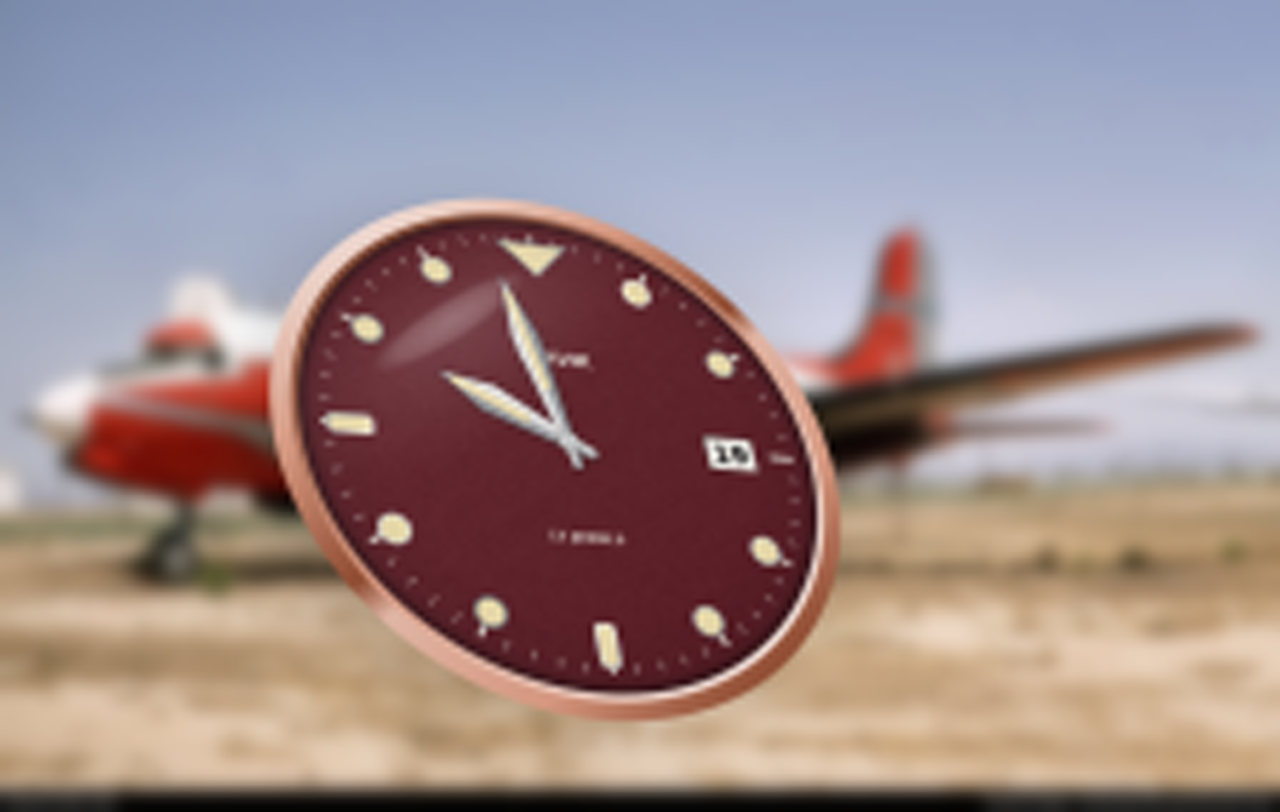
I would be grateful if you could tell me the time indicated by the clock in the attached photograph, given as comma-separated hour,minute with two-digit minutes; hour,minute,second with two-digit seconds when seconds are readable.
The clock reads 9,58
